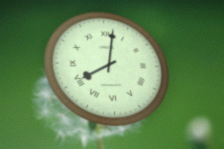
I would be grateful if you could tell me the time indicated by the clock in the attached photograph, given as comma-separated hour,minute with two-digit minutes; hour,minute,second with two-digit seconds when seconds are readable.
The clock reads 8,02
